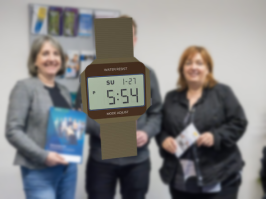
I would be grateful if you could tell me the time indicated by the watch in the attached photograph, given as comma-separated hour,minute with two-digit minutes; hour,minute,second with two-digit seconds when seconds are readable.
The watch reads 5,54
